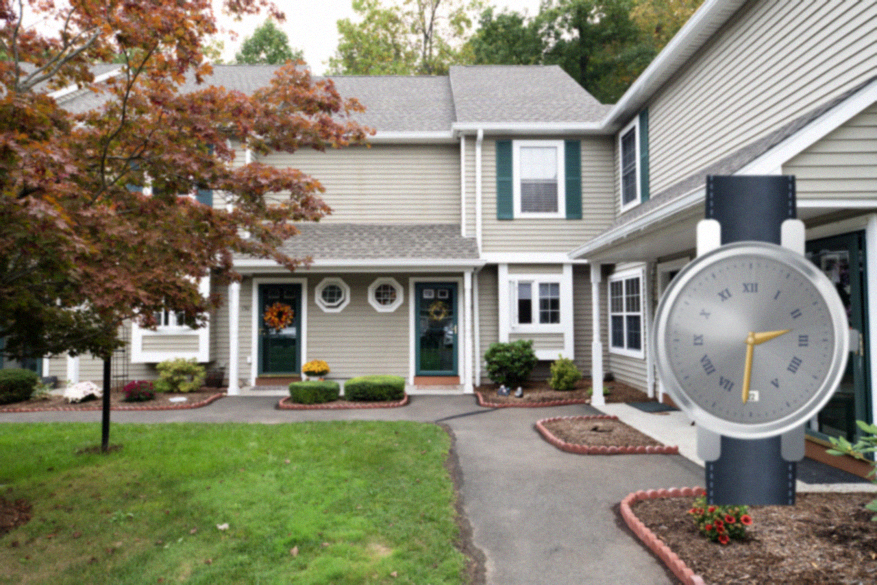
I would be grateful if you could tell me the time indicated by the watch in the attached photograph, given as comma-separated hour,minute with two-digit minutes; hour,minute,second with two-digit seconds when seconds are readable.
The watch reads 2,31
